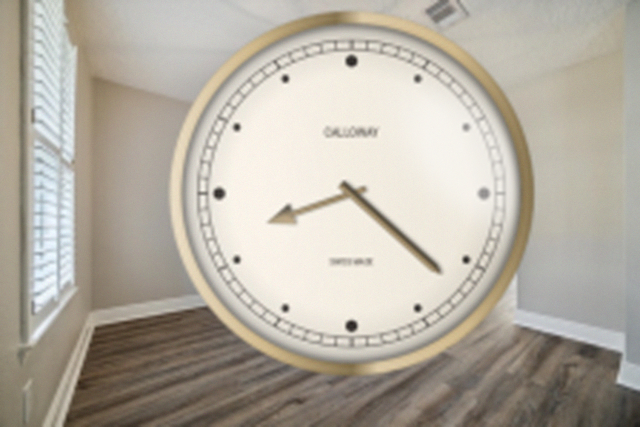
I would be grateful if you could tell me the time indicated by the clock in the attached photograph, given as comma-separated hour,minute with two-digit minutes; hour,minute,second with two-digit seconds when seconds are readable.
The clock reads 8,22
